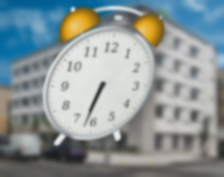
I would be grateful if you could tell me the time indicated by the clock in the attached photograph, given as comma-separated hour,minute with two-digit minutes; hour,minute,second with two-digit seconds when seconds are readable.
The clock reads 6,32
